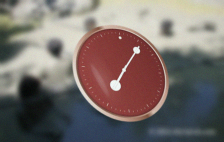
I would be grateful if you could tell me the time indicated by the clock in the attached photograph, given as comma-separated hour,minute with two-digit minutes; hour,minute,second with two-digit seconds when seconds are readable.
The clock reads 7,06
